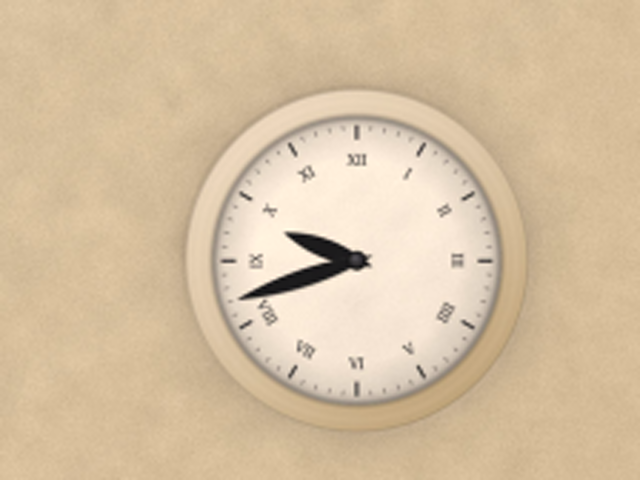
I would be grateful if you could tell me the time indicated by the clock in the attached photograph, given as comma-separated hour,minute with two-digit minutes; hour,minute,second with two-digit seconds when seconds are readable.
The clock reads 9,42
